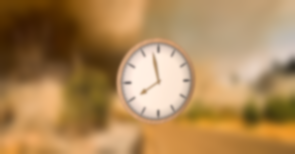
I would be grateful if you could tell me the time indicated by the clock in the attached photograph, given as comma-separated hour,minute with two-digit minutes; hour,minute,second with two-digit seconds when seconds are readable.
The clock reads 7,58
